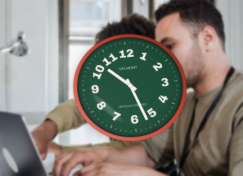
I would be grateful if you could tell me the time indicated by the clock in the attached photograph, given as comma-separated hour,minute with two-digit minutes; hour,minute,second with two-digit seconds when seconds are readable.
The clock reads 10,27
